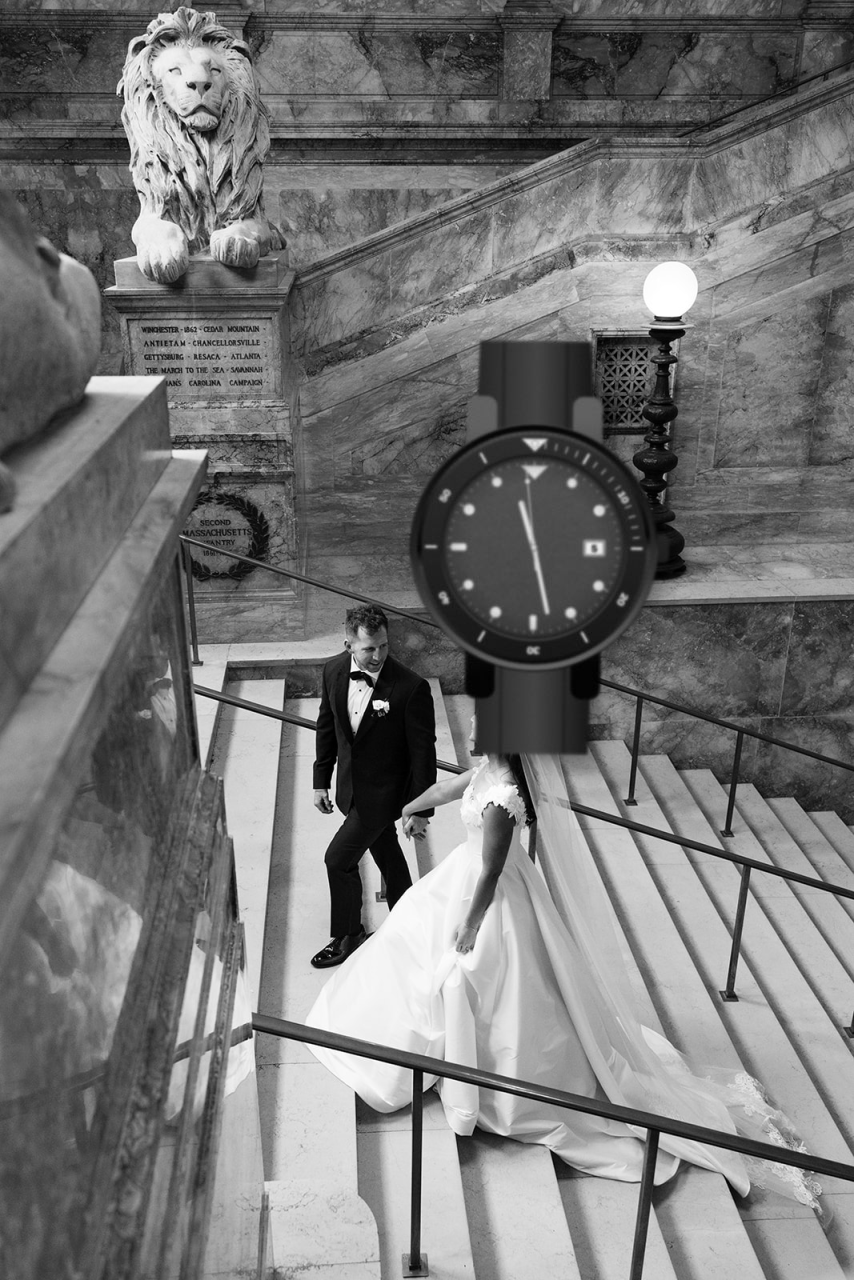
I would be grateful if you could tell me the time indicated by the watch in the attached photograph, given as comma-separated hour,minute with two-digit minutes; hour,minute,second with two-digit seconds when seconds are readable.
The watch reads 11,27,59
